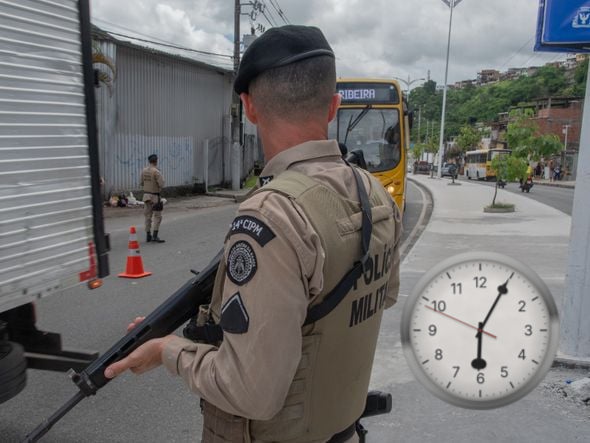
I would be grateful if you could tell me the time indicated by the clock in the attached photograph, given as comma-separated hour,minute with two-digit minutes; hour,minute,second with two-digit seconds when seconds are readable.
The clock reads 6,04,49
